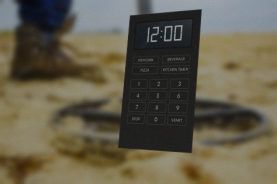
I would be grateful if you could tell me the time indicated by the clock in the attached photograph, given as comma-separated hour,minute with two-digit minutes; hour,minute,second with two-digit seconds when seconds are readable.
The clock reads 12,00
